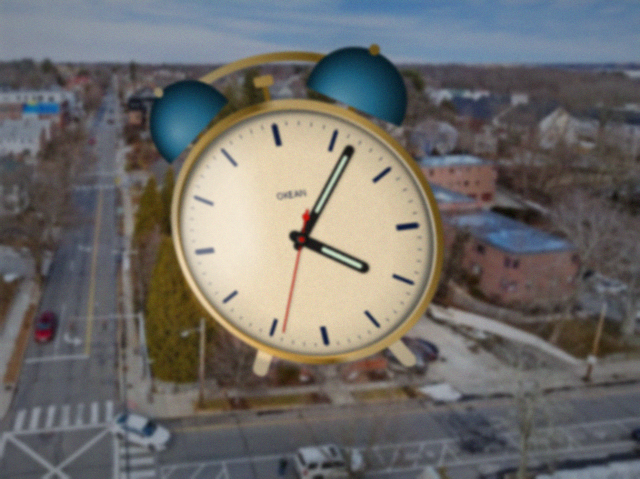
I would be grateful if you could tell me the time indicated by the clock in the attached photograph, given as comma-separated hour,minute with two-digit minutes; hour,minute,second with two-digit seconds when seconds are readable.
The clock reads 4,06,34
